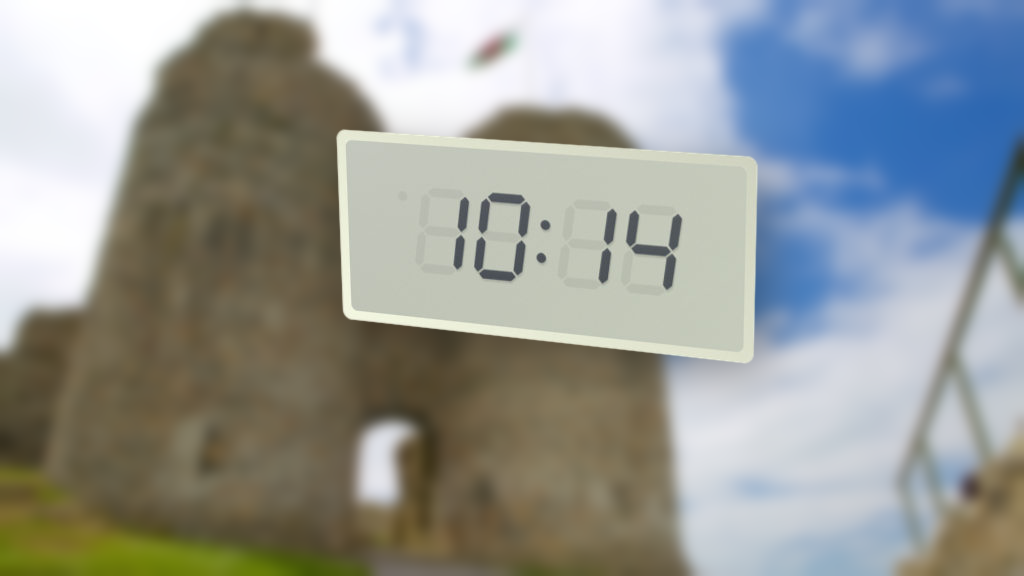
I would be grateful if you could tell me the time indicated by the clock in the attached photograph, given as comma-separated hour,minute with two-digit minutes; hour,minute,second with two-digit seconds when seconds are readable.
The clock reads 10,14
